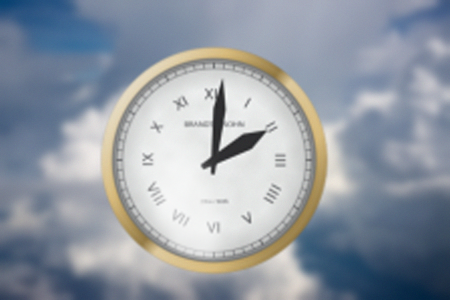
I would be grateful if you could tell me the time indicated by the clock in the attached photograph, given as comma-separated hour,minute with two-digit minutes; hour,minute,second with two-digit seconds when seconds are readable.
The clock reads 2,01
